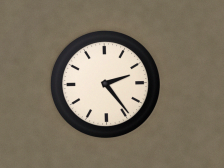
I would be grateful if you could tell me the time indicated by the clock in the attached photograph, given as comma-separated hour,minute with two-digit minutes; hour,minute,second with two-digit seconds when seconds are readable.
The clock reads 2,24
